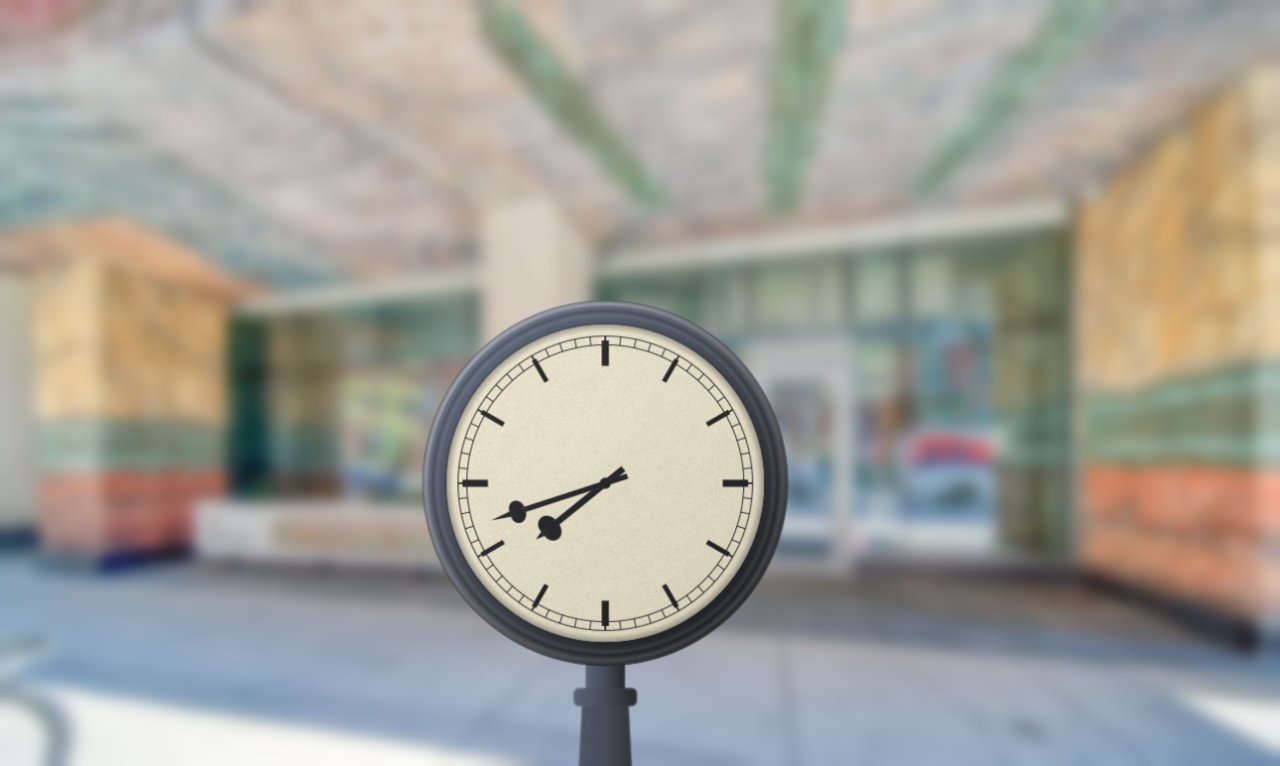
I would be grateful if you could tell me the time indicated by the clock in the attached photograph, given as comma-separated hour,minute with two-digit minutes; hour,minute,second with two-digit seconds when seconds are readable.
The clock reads 7,42
